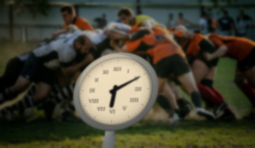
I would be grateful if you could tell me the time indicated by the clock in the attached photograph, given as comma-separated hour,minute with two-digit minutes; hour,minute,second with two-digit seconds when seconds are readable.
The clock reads 6,10
